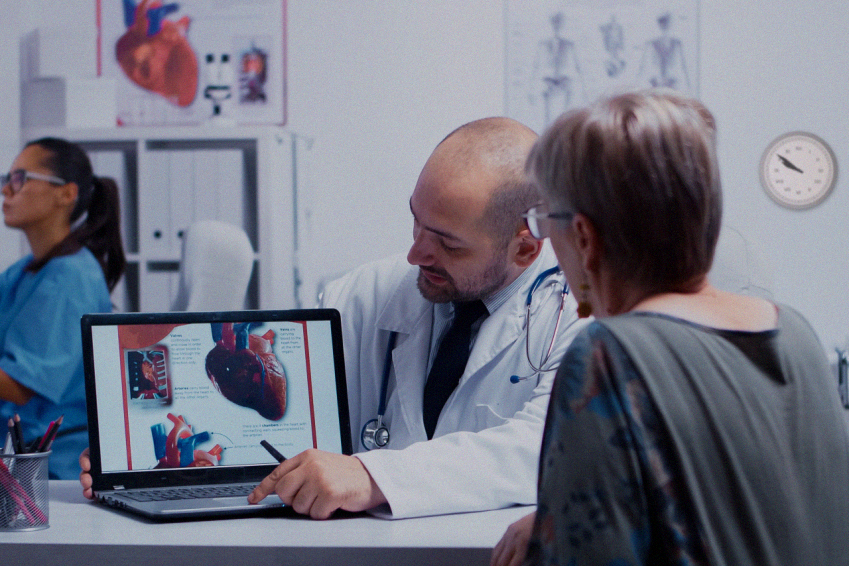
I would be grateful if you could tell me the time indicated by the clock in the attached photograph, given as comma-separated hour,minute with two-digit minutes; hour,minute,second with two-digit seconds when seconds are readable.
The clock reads 9,51
